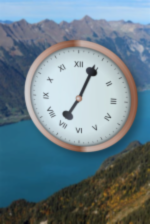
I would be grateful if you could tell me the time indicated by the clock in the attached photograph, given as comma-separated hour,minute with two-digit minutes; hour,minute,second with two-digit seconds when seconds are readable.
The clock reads 7,04
